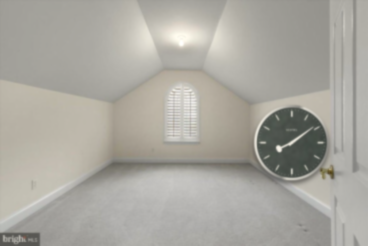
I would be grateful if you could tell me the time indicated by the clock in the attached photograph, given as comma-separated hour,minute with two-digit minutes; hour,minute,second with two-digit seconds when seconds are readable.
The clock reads 8,09
